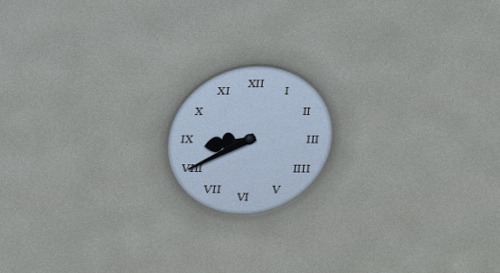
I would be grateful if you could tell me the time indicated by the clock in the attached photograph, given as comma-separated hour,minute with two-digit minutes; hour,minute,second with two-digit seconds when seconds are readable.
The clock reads 8,40
